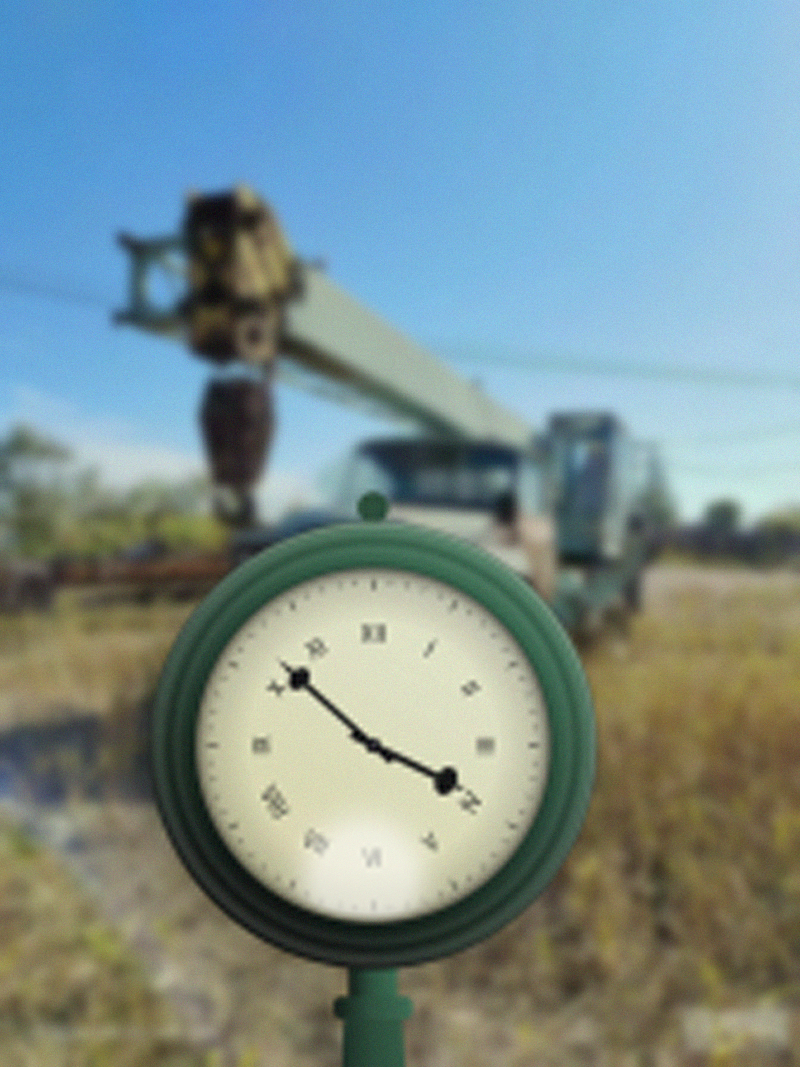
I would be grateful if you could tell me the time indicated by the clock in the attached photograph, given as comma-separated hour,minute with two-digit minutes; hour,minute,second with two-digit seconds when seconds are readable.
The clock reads 3,52
